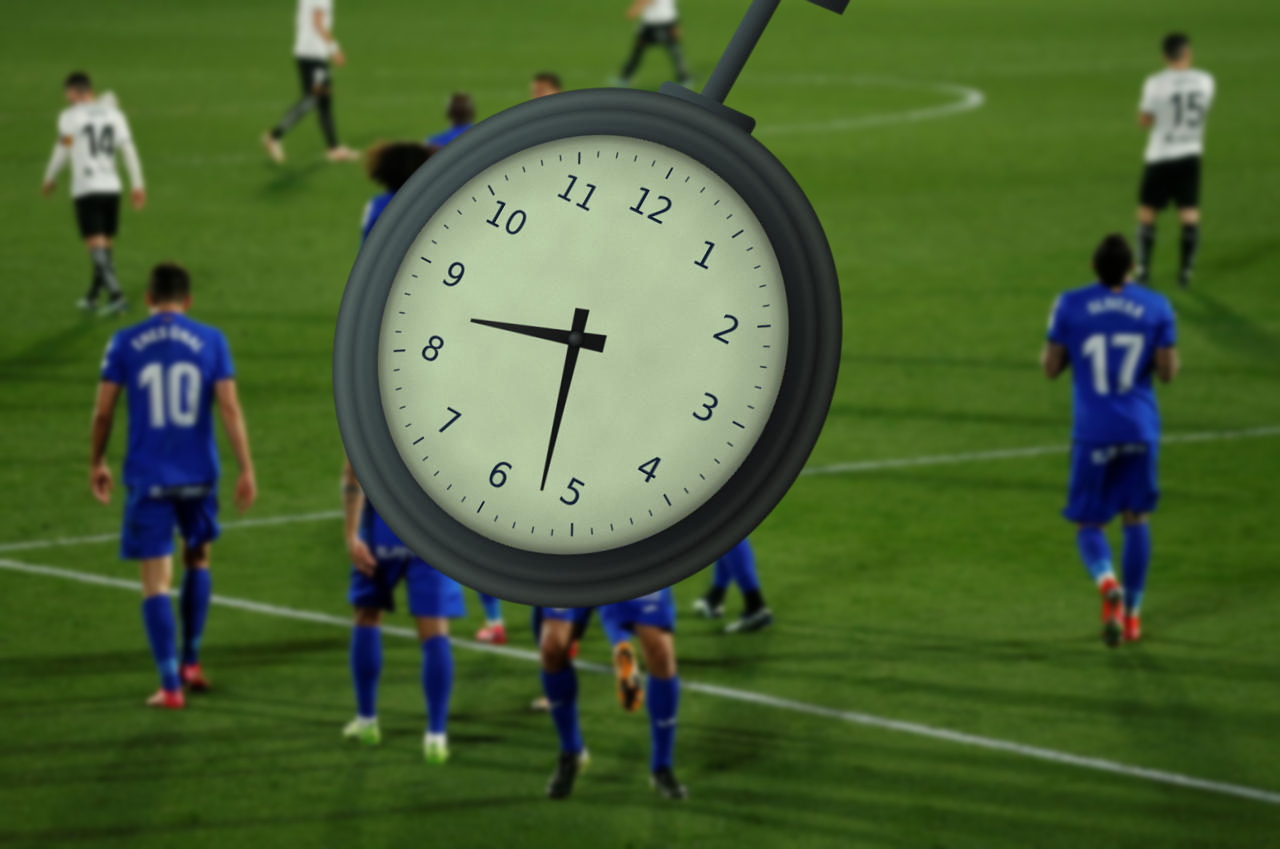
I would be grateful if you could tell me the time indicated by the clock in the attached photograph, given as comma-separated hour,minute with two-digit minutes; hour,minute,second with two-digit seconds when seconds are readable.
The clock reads 8,27
